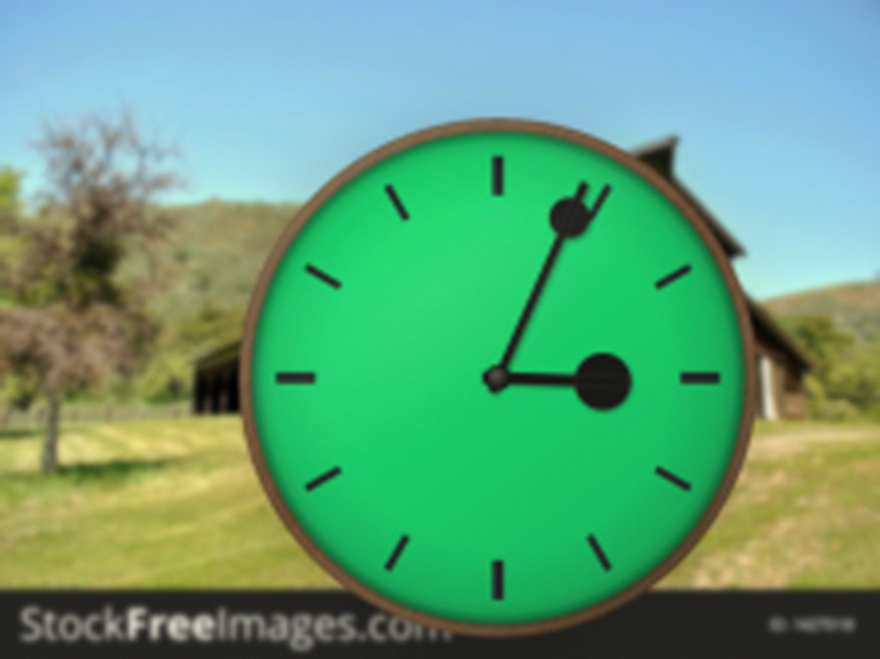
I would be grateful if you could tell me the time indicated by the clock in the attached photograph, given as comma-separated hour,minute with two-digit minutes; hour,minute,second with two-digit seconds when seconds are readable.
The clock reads 3,04
